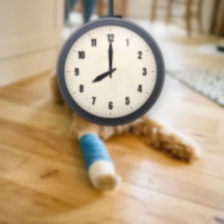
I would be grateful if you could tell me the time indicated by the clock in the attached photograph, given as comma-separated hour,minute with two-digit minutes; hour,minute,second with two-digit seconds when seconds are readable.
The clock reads 8,00
